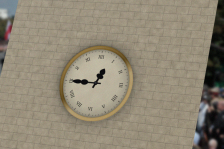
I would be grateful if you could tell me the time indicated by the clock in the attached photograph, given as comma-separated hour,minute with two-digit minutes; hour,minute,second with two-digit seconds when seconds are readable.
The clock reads 12,45
